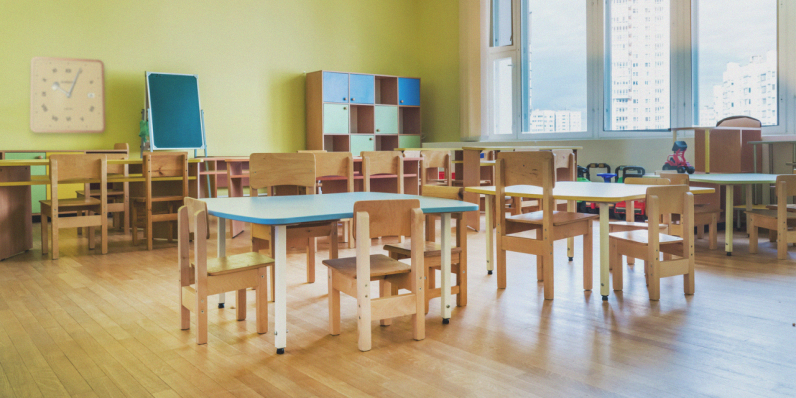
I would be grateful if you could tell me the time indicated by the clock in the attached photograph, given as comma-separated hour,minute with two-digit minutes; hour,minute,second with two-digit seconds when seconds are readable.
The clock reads 10,04
